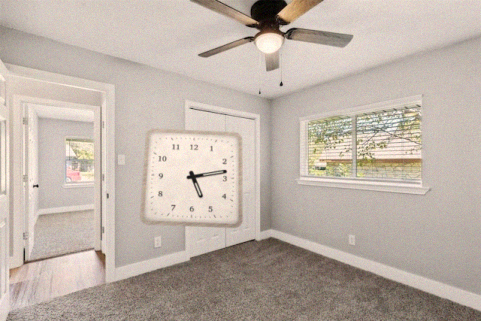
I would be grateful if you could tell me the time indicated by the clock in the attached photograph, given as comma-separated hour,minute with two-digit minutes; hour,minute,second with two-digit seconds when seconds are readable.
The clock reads 5,13
